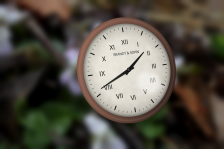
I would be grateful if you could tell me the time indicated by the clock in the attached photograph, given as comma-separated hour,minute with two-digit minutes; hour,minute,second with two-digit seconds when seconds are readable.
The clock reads 1,41
